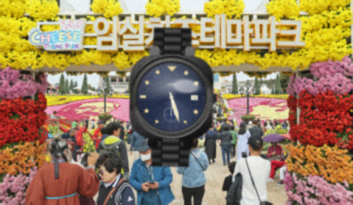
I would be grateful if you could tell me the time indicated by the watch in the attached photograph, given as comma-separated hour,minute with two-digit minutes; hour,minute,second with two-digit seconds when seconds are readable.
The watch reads 5,27
